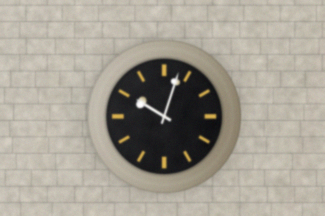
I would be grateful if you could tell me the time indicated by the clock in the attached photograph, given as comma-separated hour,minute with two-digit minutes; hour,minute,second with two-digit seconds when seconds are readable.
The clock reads 10,03
